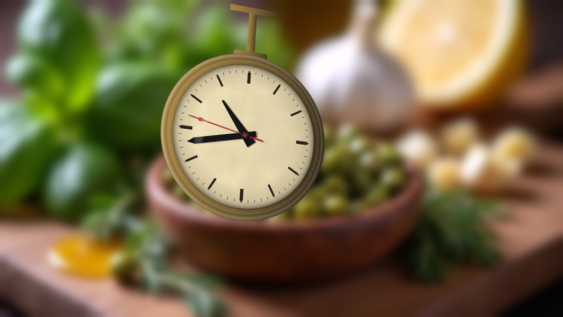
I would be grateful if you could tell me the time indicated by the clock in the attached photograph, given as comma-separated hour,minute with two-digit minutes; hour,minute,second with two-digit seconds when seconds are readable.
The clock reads 10,42,47
